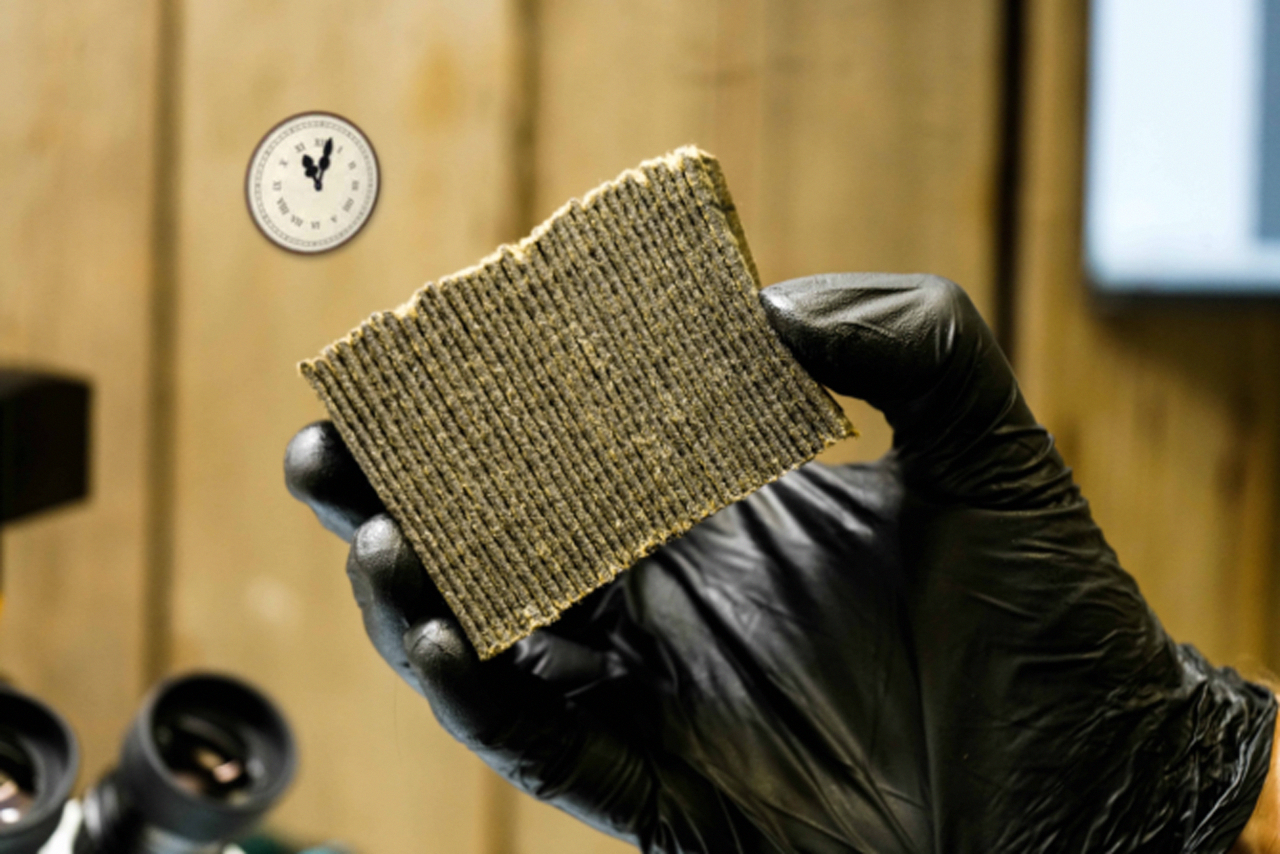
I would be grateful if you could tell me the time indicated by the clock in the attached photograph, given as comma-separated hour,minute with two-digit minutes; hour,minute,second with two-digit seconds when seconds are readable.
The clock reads 11,02
